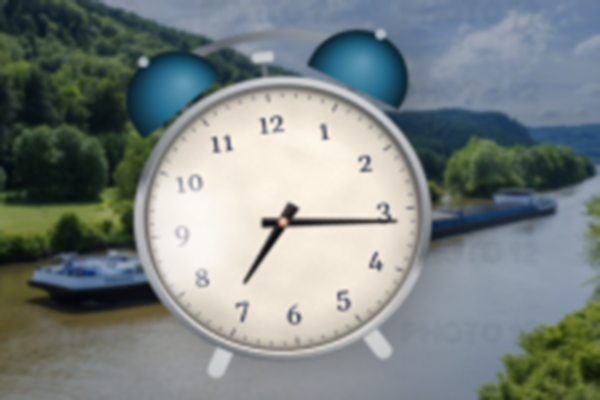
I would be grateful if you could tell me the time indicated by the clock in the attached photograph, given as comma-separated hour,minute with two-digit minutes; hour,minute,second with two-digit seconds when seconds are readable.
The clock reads 7,16
